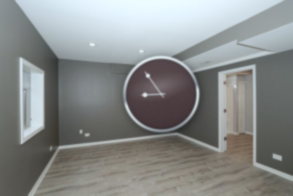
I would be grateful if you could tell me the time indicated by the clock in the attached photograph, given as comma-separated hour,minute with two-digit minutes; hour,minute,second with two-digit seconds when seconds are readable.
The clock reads 8,54
